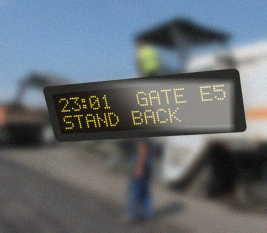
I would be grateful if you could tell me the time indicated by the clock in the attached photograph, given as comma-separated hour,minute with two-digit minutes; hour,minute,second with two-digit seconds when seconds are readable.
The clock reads 23,01
